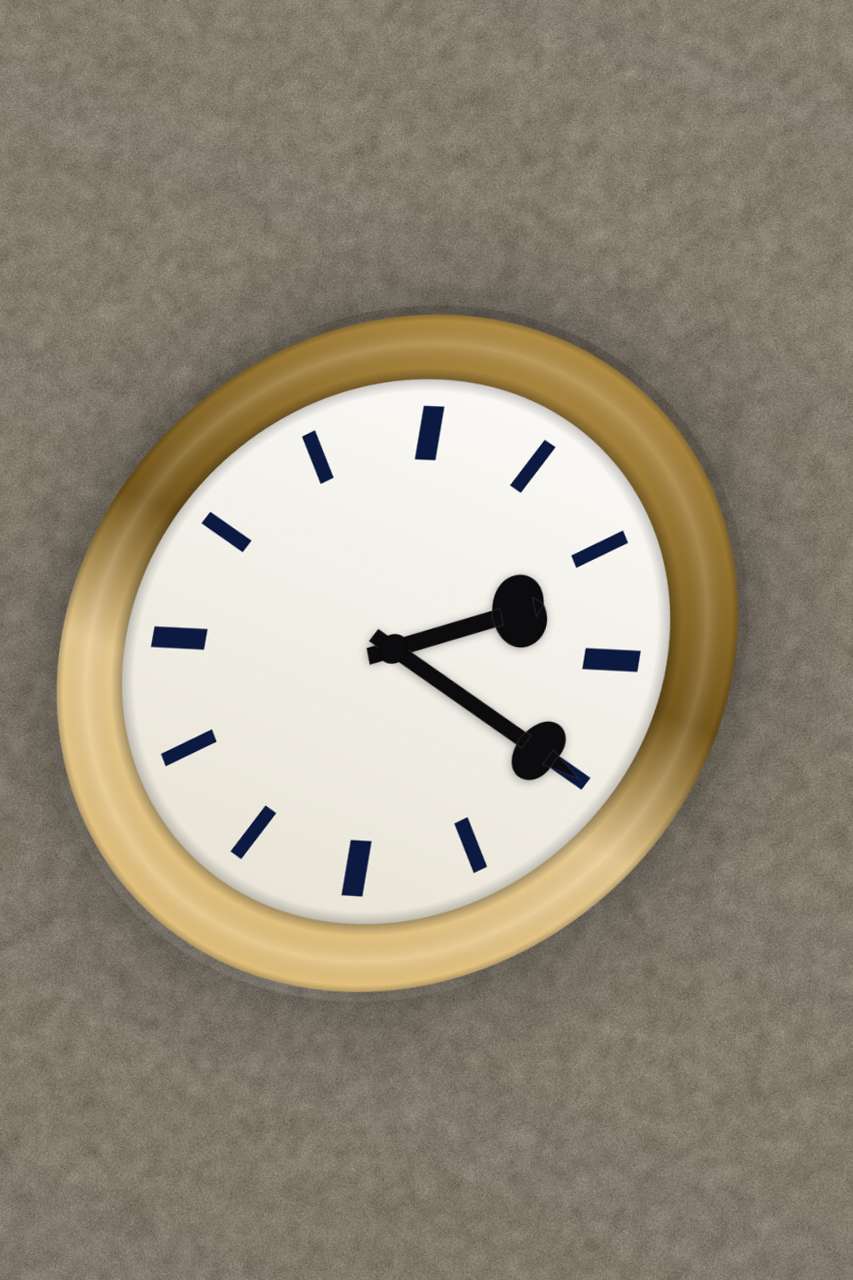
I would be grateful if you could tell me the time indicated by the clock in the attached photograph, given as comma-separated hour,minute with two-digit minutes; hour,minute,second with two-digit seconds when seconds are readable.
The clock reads 2,20
